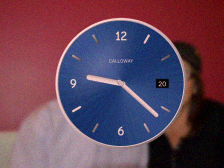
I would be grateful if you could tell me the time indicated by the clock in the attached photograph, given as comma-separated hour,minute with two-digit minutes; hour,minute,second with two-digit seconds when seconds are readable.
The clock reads 9,22
